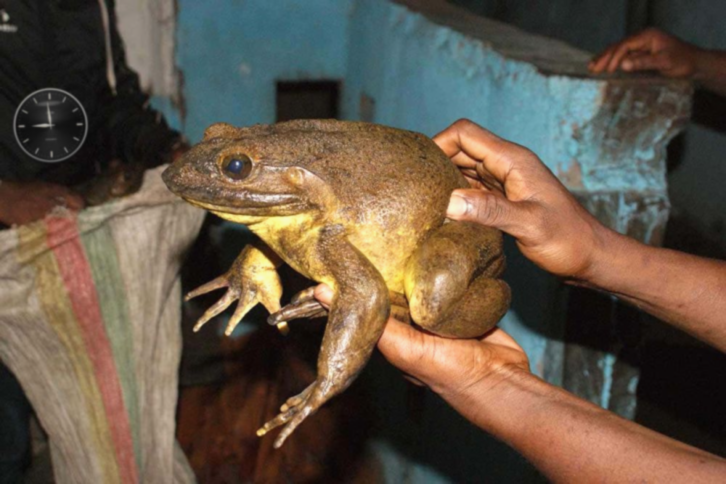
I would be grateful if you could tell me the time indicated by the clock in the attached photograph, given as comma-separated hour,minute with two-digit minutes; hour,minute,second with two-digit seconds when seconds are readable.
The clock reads 8,59
